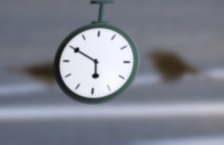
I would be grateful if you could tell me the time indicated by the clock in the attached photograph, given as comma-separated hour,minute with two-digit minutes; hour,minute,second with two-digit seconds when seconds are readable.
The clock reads 5,50
